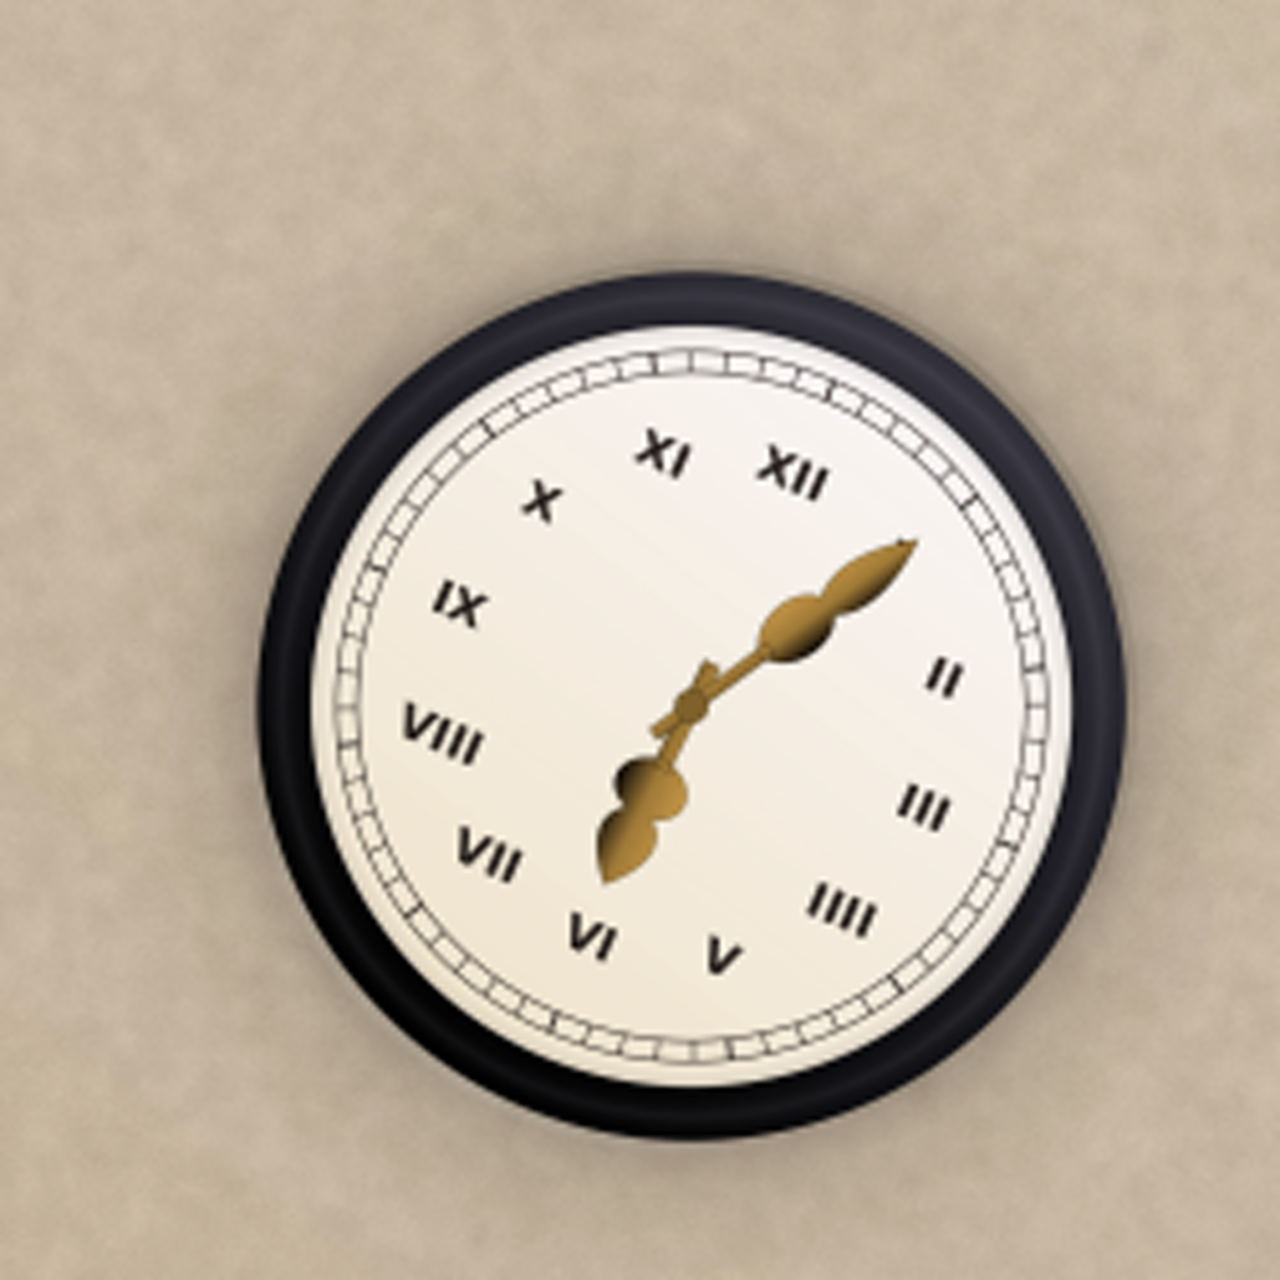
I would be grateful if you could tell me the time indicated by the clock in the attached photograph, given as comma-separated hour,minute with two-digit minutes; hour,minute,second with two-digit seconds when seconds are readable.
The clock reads 6,05
